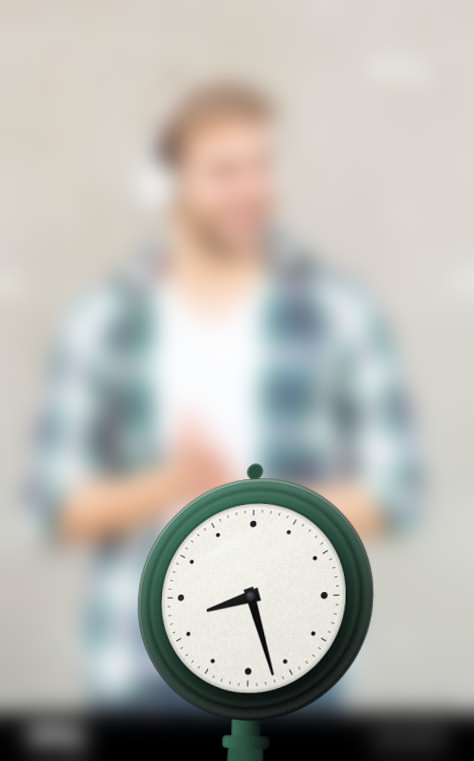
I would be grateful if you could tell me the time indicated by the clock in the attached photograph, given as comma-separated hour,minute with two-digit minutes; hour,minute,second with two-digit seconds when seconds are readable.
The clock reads 8,27
